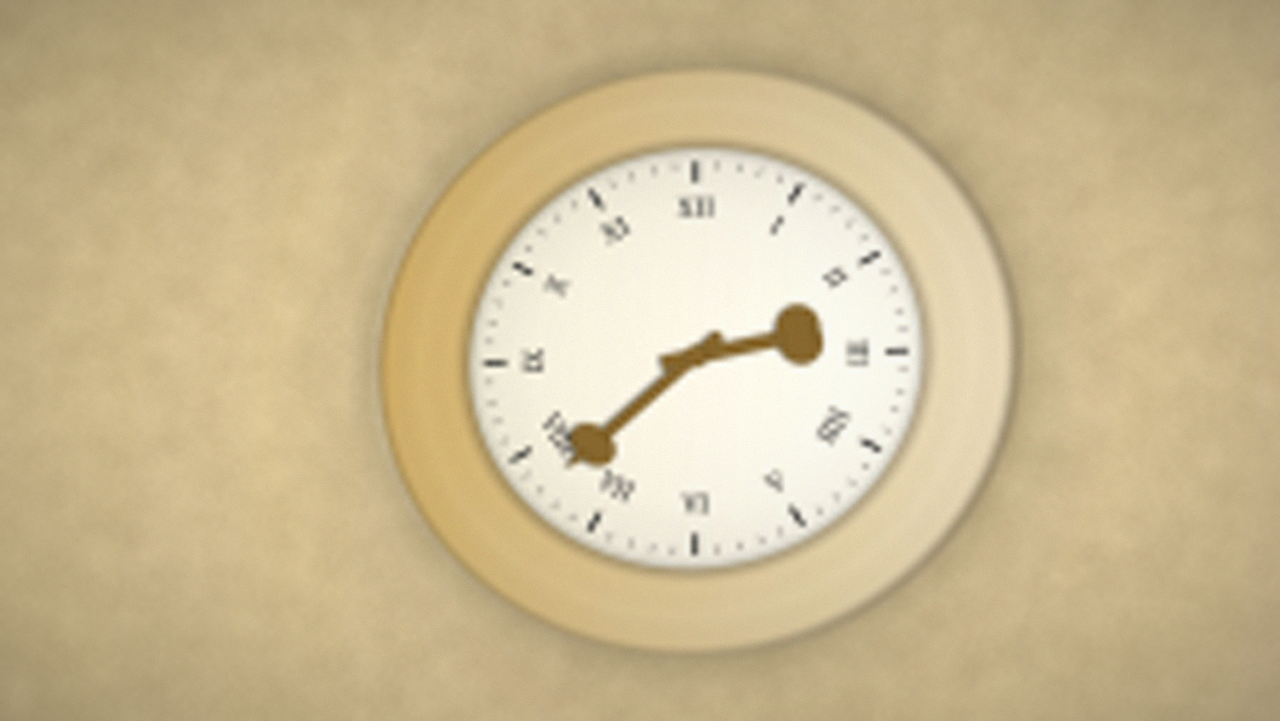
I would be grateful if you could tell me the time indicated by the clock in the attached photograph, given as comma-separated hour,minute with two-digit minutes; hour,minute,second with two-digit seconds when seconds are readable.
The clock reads 2,38
